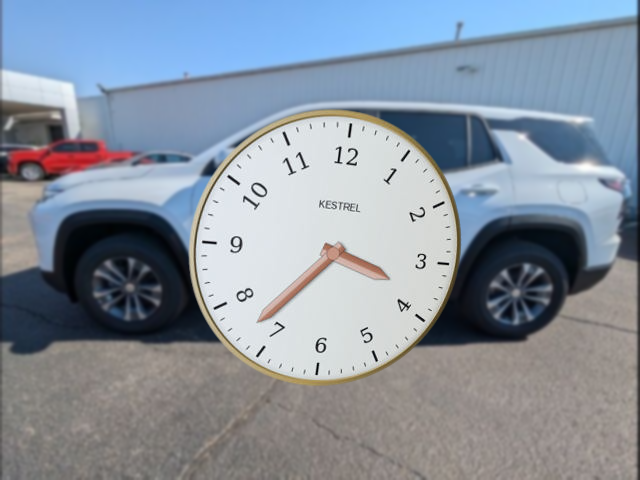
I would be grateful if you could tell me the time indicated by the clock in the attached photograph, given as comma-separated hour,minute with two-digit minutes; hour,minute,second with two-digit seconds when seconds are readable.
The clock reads 3,37
